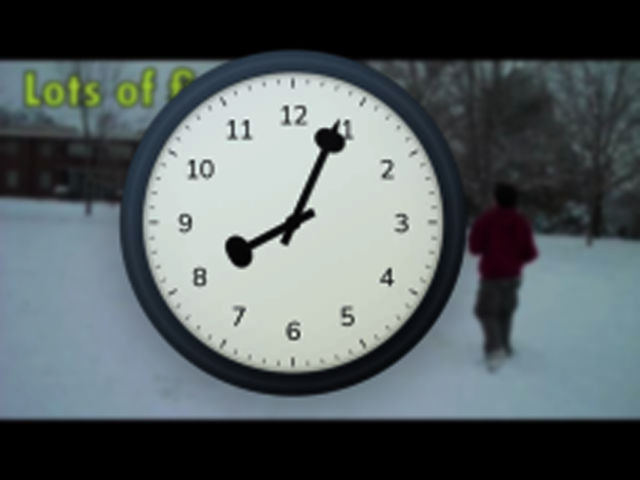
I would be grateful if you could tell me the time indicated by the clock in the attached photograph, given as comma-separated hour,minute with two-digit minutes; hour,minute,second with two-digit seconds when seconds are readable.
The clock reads 8,04
